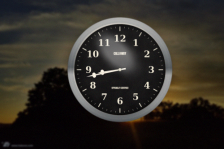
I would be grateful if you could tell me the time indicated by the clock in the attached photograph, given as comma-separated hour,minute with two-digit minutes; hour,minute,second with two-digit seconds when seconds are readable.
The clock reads 8,43
